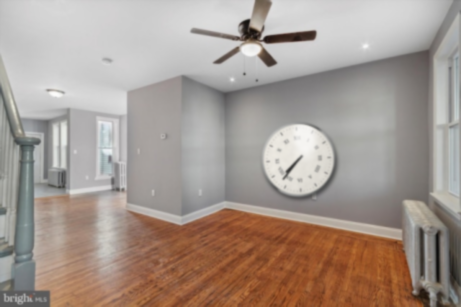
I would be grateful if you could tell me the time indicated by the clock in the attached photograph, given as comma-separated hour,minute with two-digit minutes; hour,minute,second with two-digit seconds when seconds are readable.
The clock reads 7,37
